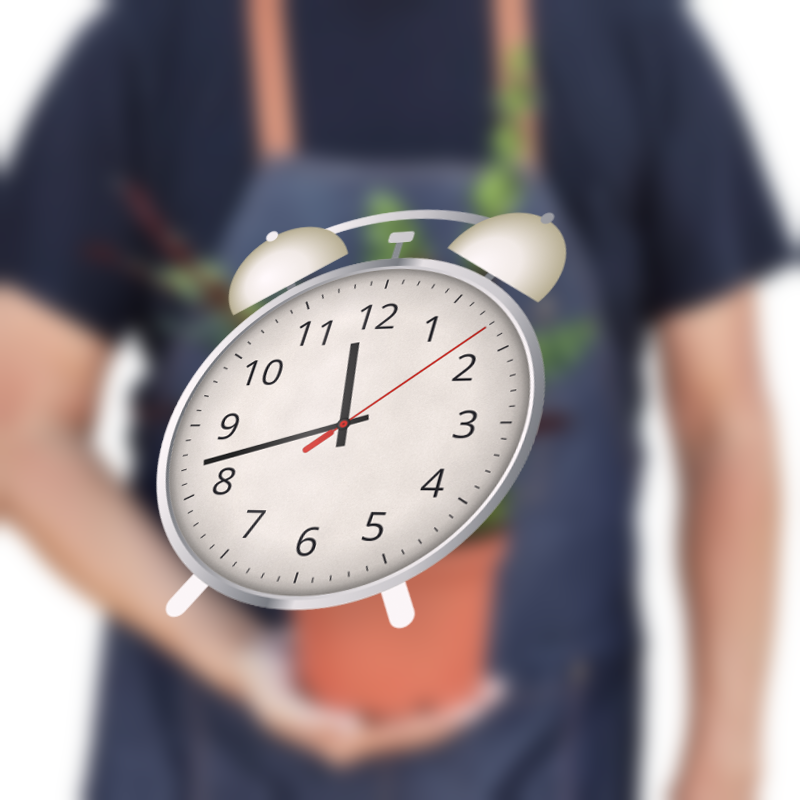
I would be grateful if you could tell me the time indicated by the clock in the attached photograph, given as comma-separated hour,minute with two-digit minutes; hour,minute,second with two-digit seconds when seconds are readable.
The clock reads 11,42,08
